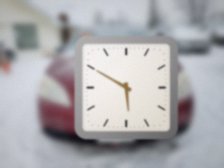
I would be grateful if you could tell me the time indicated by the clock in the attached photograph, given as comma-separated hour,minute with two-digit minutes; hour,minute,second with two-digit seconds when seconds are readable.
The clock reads 5,50
